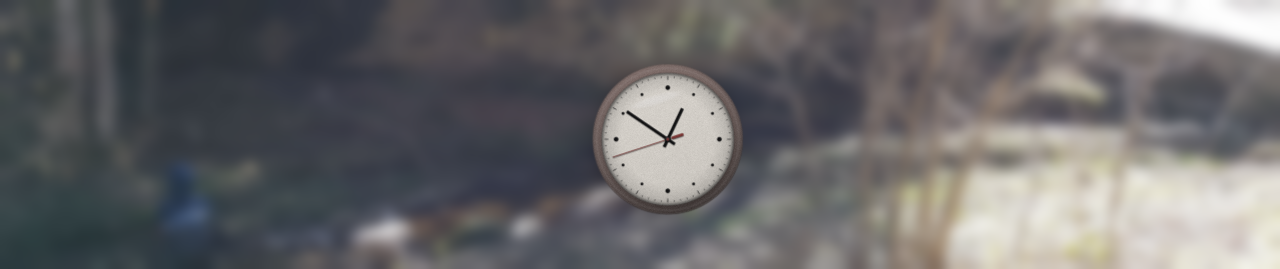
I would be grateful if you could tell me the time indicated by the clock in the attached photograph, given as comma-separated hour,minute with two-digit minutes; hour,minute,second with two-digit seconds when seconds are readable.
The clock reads 12,50,42
